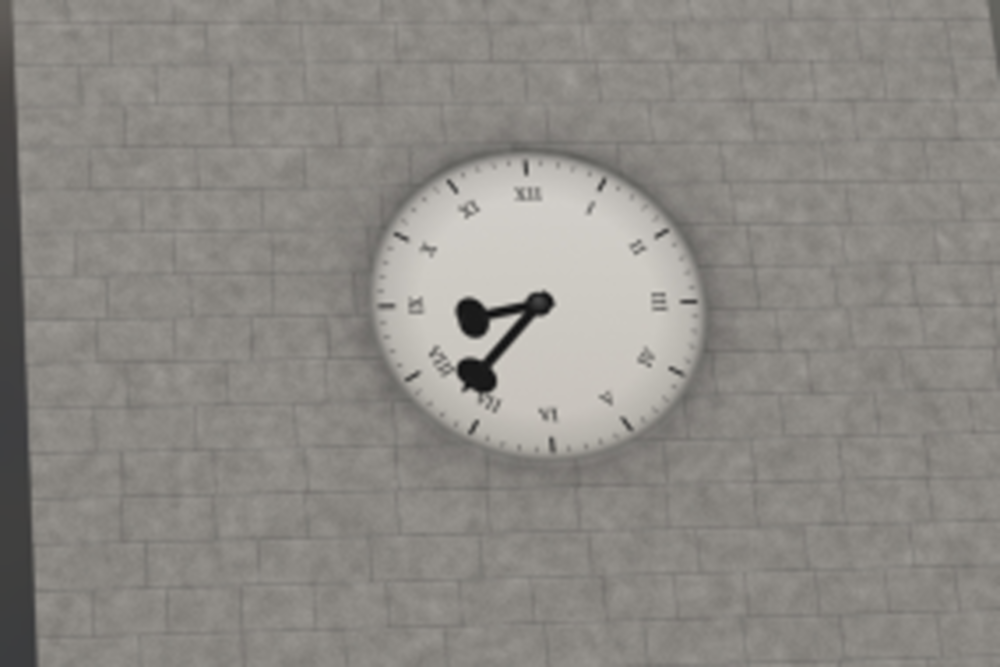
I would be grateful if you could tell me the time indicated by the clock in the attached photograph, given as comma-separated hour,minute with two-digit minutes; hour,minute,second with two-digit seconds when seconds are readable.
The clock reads 8,37
